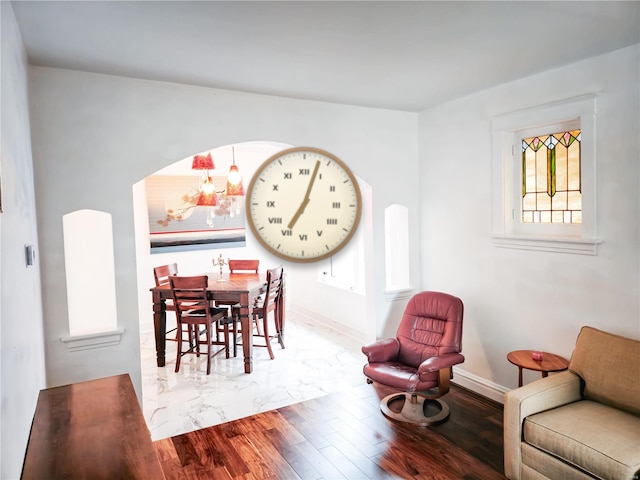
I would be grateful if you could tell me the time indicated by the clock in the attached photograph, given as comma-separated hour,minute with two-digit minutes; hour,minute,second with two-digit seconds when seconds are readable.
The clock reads 7,03
